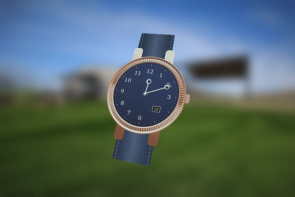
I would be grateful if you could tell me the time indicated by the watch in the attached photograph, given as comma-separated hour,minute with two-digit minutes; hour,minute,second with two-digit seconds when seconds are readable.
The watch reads 12,11
